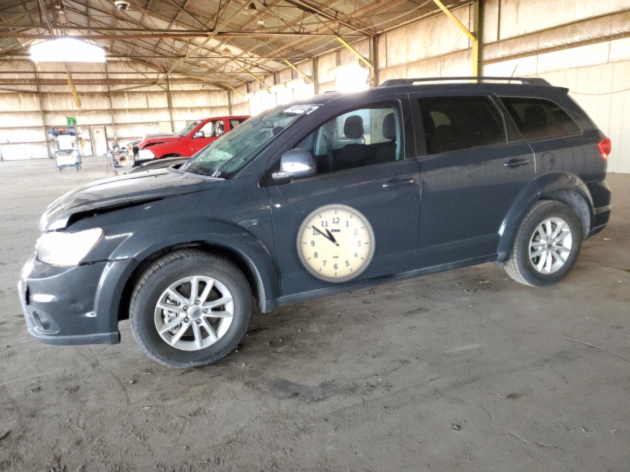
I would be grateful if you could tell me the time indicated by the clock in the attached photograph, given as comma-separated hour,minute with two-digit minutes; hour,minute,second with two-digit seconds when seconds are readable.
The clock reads 10,51
